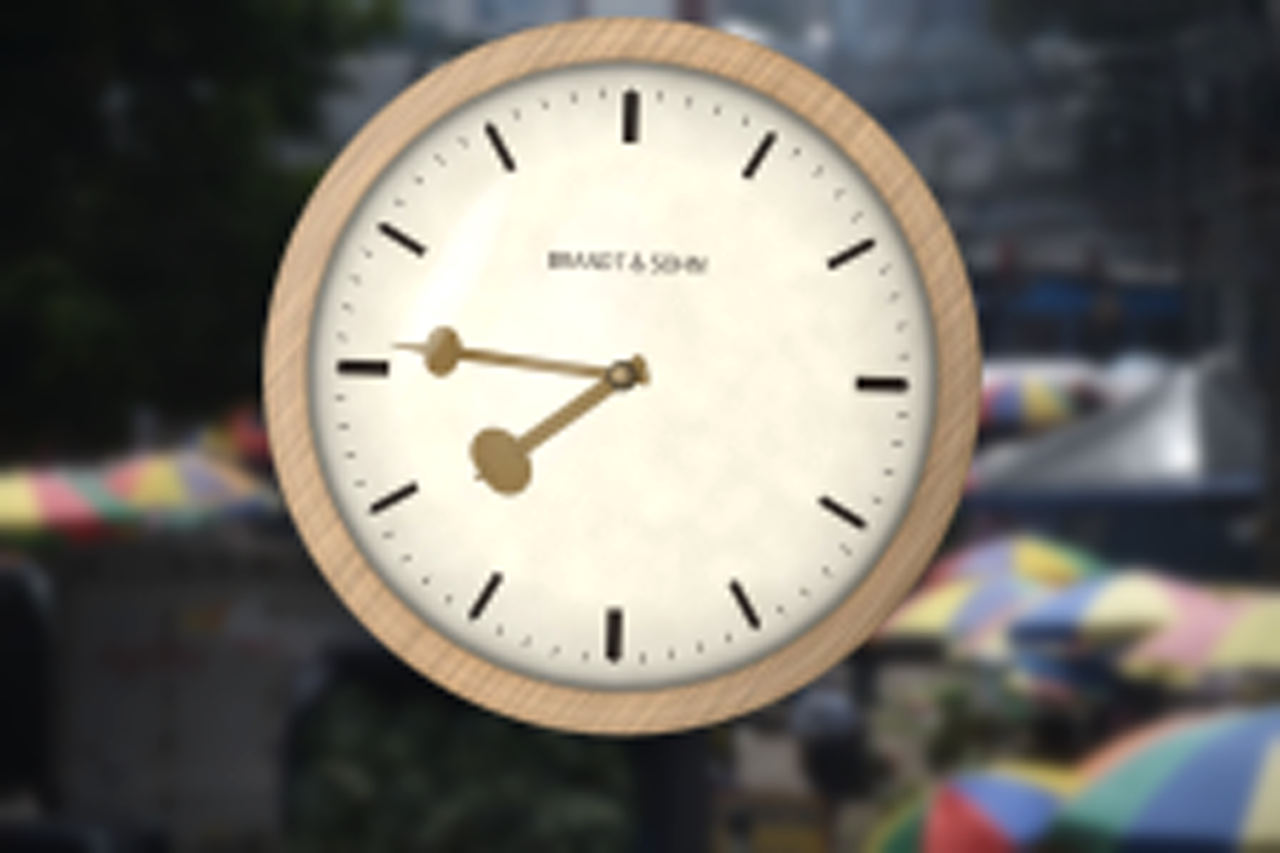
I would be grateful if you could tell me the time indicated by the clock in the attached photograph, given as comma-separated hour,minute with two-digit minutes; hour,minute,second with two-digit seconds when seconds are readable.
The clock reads 7,46
